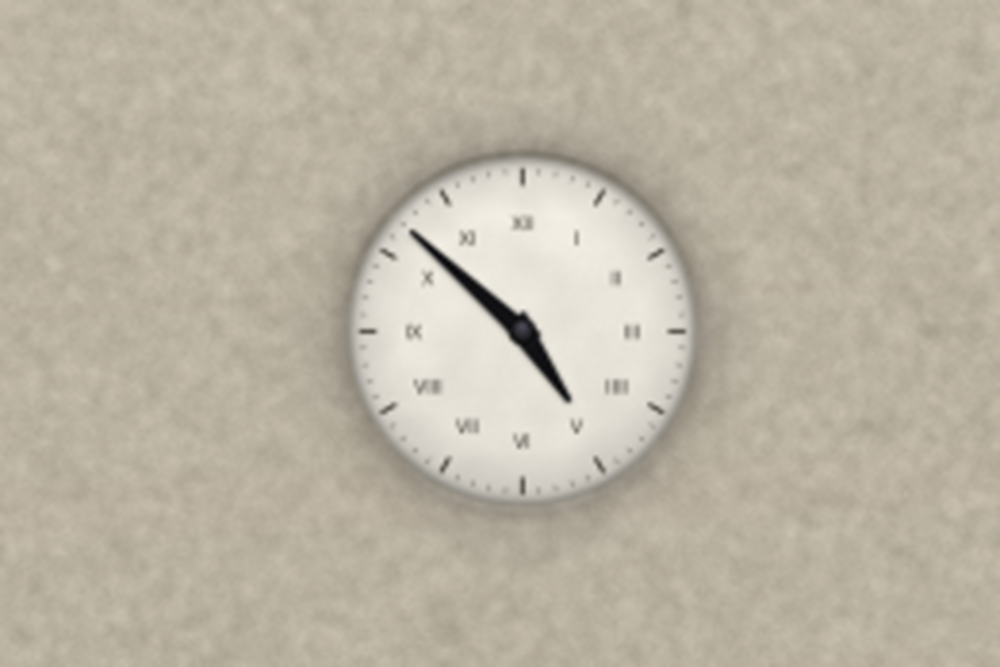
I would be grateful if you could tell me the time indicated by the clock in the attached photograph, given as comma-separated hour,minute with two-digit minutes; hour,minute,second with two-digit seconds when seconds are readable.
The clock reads 4,52
